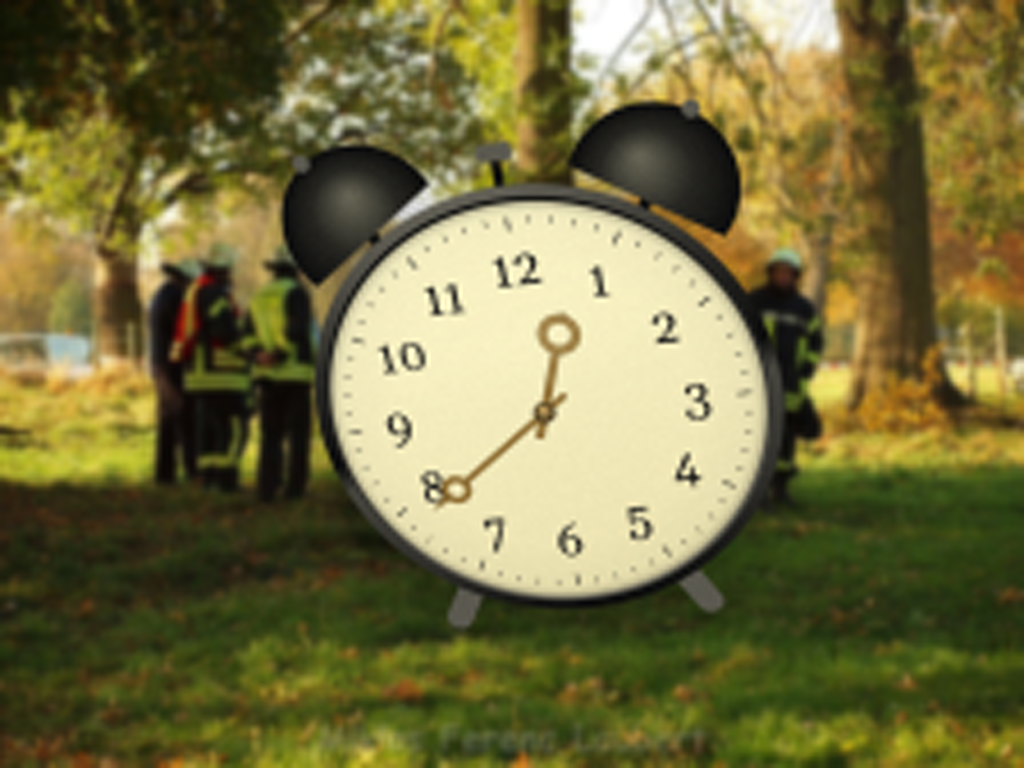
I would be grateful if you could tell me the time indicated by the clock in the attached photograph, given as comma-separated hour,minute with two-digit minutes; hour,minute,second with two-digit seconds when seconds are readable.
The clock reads 12,39
